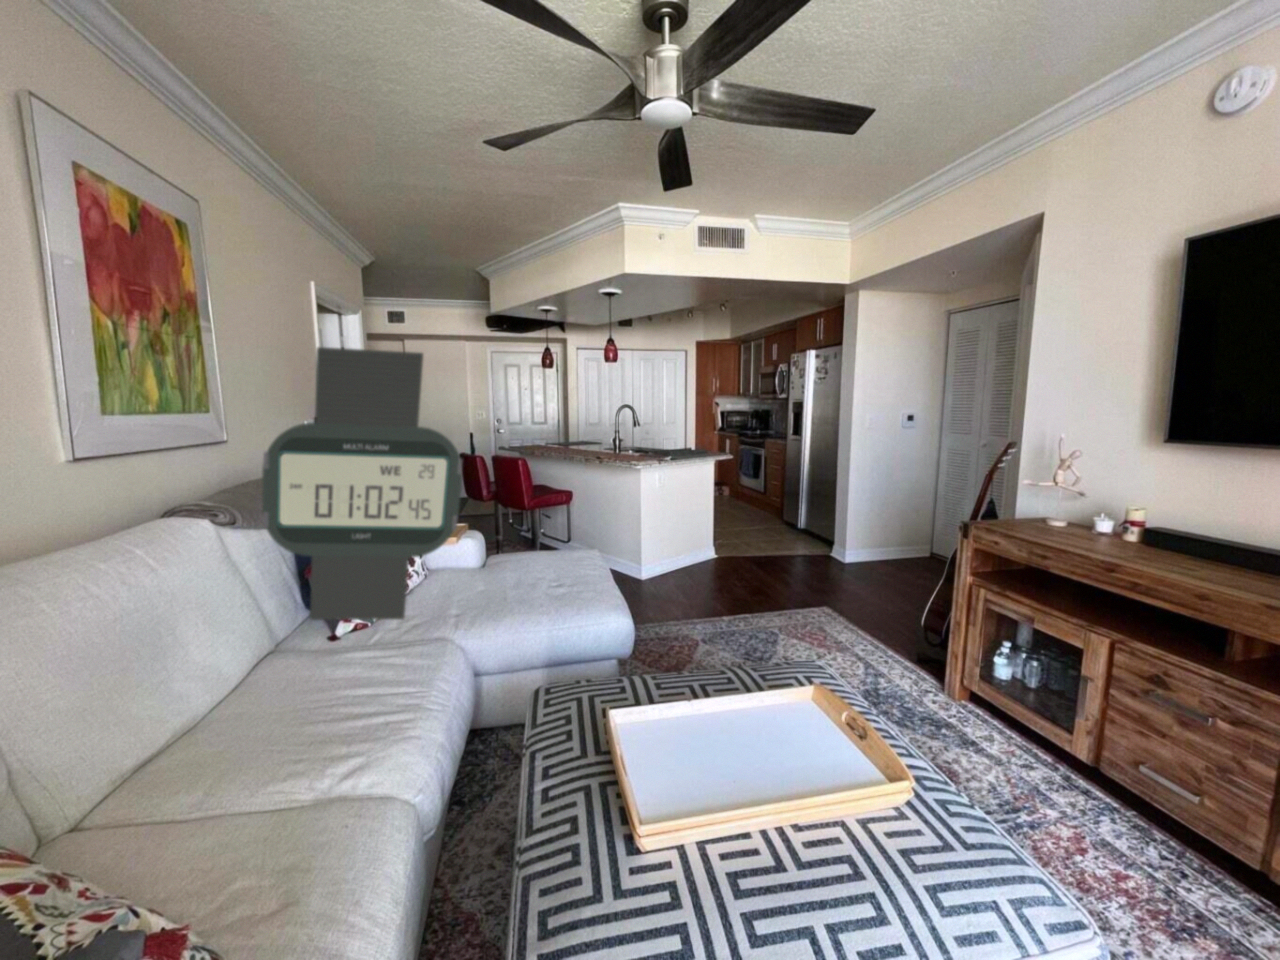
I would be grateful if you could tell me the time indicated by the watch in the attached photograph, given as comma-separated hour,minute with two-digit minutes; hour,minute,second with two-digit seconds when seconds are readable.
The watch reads 1,02,45
